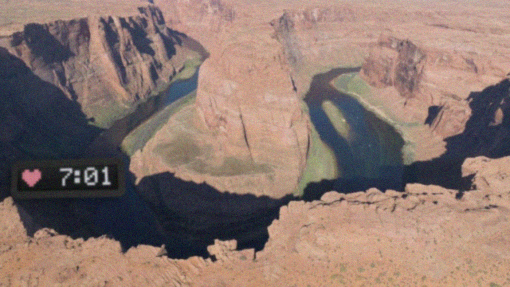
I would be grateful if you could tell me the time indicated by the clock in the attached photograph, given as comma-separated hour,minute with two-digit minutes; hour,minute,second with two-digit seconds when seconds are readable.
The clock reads 7,01
